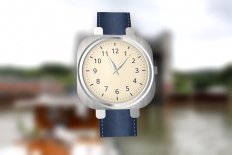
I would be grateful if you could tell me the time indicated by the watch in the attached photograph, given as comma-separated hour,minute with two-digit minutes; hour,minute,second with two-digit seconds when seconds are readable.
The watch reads 11,07
